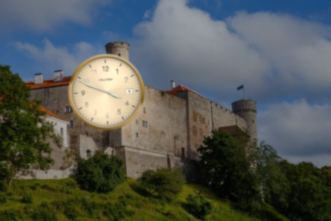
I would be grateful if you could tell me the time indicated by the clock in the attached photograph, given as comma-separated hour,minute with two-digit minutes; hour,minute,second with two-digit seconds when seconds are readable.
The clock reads 3,49
